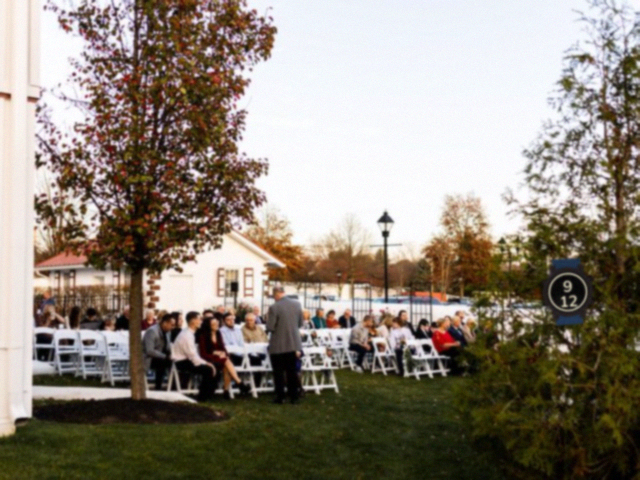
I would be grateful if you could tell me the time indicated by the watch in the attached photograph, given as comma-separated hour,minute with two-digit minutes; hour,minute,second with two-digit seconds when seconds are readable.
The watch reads 9,12
